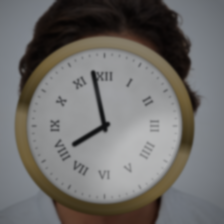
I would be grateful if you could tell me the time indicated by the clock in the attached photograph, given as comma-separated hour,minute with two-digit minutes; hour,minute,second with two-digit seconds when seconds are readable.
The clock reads 7,58
